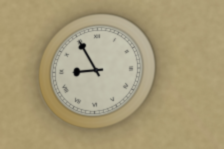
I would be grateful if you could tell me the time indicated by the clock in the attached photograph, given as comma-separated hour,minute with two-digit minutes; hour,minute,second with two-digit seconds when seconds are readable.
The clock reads 8,55
